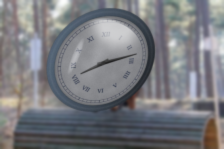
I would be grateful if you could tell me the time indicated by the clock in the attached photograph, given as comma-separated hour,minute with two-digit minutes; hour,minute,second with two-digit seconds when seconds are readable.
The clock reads 8,13
